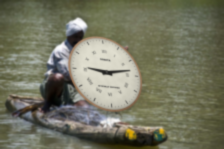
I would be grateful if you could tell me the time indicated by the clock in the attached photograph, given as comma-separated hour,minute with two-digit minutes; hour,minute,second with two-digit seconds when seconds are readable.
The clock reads 9,13
